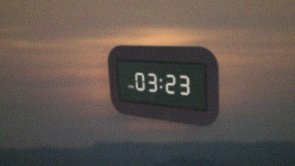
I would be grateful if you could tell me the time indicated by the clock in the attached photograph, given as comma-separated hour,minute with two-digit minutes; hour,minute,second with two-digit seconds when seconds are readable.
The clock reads 3,23
